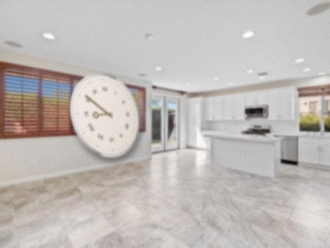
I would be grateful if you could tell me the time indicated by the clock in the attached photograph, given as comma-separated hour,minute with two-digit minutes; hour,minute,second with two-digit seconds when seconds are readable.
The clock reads 8,51
